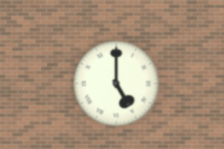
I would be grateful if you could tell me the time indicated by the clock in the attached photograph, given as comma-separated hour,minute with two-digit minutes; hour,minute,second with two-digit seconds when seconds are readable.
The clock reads 5,00
